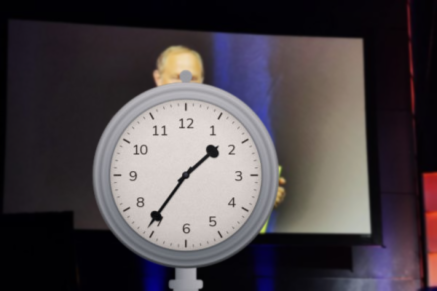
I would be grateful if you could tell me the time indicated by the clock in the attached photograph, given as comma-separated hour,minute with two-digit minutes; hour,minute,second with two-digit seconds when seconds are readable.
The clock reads 1,36
